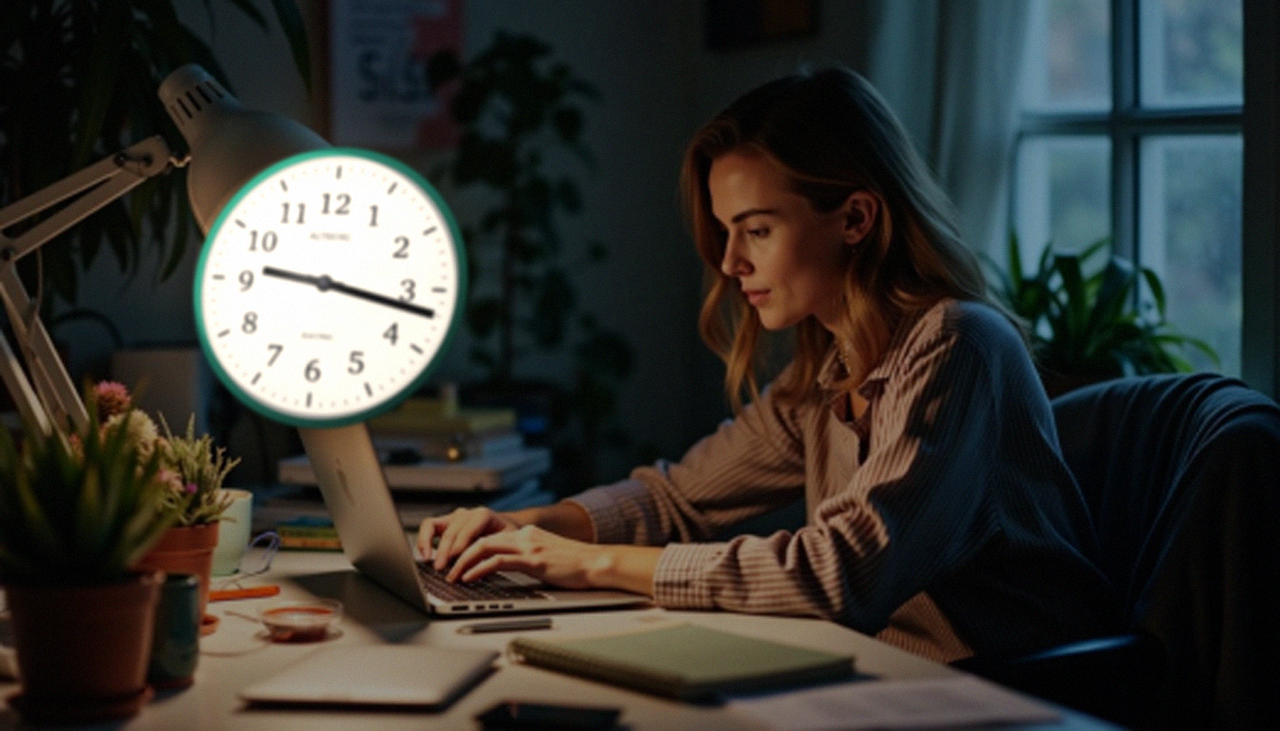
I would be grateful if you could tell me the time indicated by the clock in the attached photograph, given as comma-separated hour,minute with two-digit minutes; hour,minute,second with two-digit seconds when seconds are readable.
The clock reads 9,17
